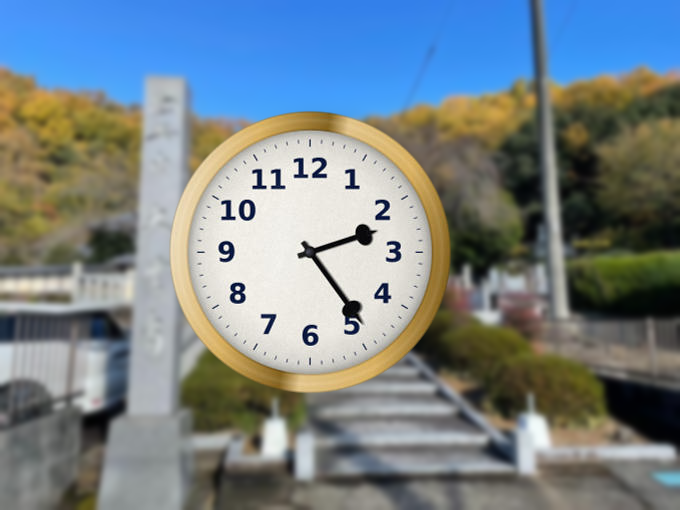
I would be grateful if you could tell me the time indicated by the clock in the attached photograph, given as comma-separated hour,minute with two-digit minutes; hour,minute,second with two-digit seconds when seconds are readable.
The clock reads 2,24
